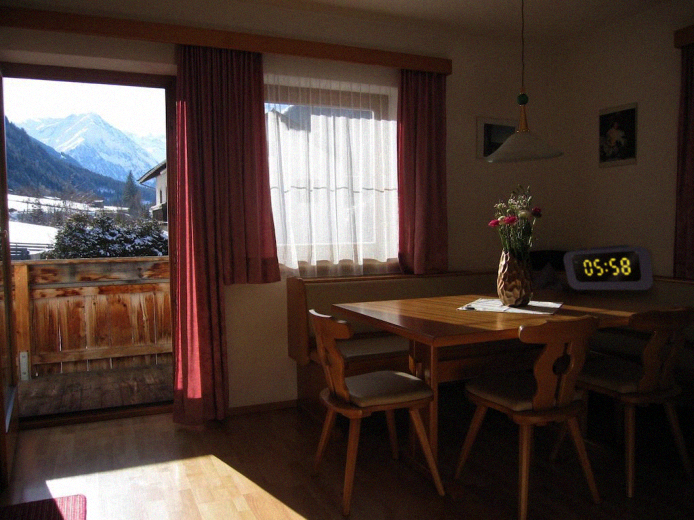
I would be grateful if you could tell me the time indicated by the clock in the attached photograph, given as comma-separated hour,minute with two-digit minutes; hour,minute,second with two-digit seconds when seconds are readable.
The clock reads 5,58
